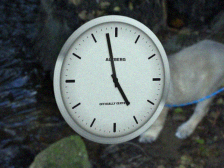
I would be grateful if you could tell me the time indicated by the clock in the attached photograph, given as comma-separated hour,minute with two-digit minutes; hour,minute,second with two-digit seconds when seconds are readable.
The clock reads 4,58
